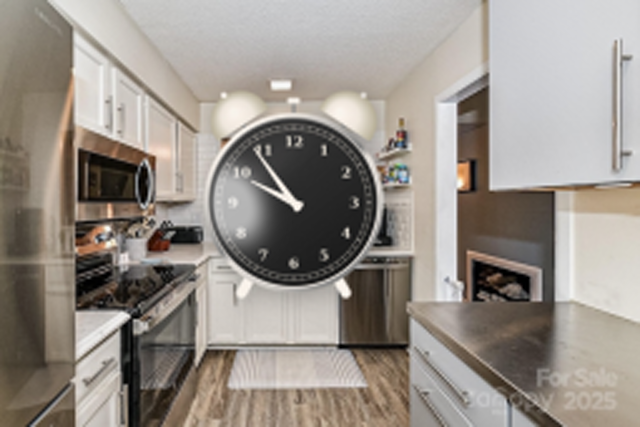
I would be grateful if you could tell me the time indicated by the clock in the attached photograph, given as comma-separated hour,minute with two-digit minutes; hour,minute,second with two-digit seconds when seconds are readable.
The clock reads 9,54
